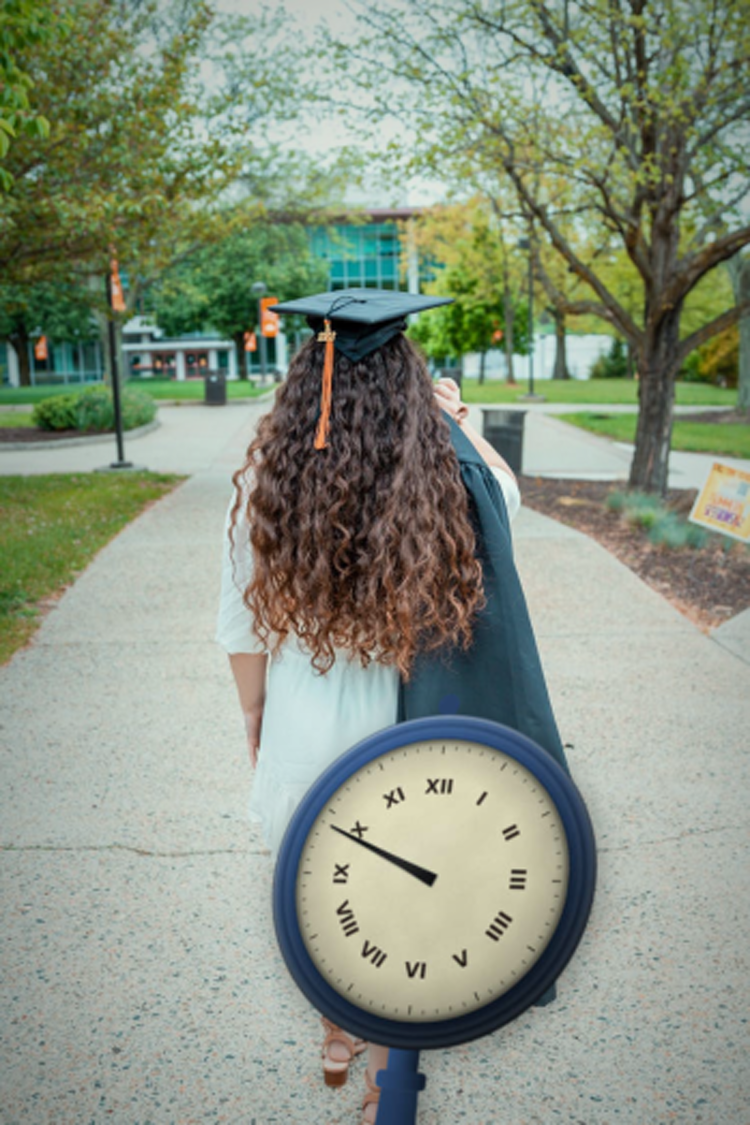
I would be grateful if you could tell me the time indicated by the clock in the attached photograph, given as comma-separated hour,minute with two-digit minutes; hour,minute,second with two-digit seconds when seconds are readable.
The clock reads 9,49
